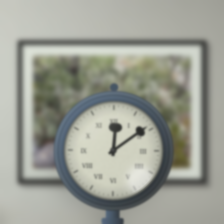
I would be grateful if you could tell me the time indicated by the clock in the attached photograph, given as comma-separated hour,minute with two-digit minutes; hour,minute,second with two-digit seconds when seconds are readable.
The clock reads 12,09
